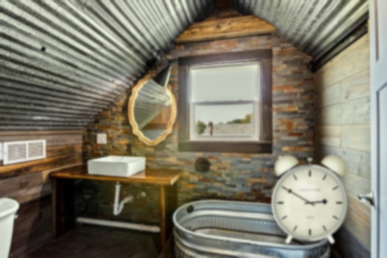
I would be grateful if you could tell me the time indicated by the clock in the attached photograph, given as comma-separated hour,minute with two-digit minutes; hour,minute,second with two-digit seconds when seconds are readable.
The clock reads 2,50
